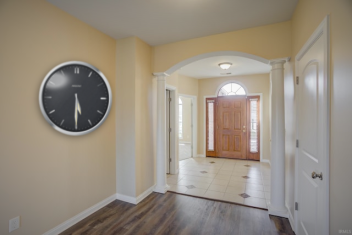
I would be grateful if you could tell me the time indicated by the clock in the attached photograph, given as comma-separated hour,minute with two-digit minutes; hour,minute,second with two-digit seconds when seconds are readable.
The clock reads 5,30
